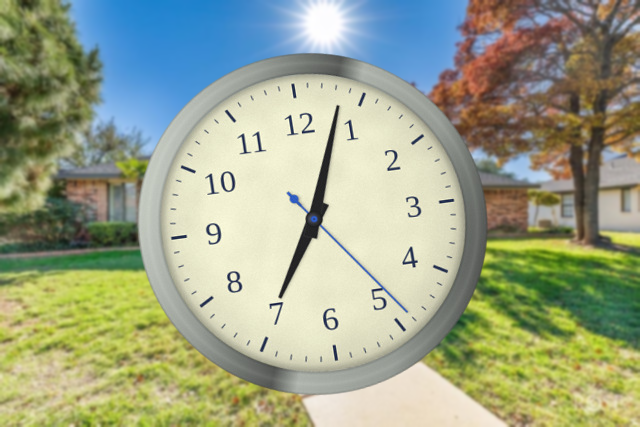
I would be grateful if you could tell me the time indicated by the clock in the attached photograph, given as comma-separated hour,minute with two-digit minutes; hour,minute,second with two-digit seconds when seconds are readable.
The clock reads 7,03,24
